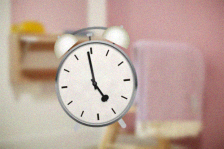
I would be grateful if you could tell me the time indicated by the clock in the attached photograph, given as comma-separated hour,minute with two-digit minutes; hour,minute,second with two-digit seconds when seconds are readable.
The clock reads 4,59
